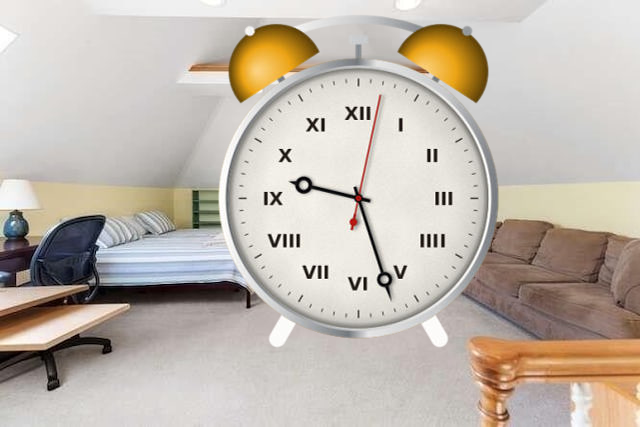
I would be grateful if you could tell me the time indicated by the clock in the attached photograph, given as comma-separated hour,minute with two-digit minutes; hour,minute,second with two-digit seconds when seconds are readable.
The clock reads 9,27,02
